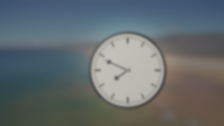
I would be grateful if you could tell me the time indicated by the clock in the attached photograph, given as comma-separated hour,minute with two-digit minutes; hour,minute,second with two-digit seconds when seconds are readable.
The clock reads 7,49
